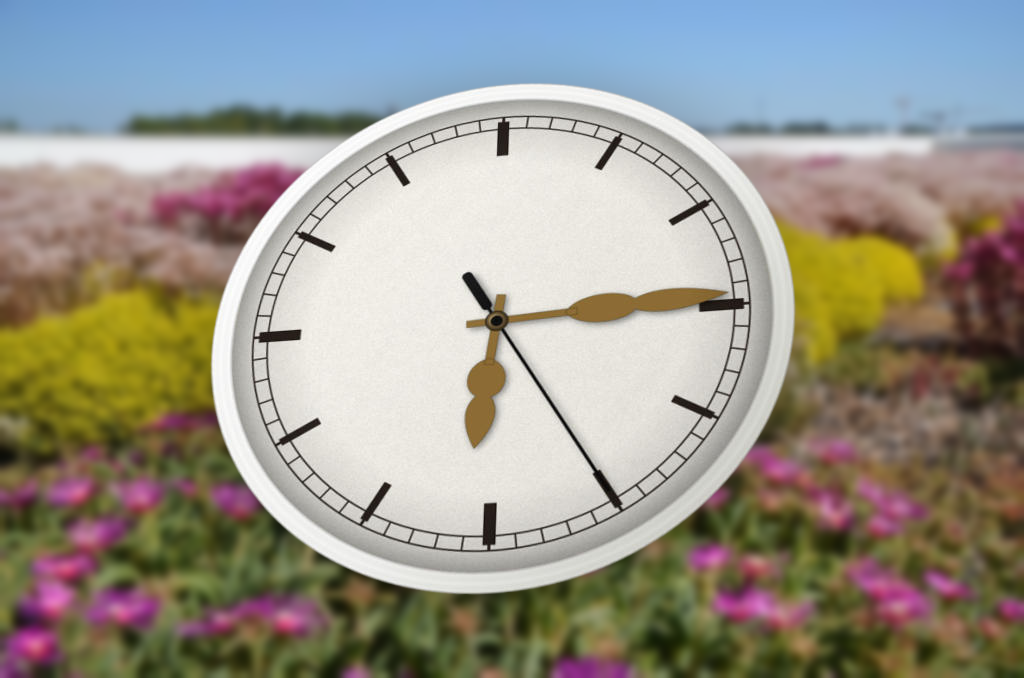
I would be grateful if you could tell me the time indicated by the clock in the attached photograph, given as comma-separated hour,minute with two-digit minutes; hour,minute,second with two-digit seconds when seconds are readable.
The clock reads 6,14,25
